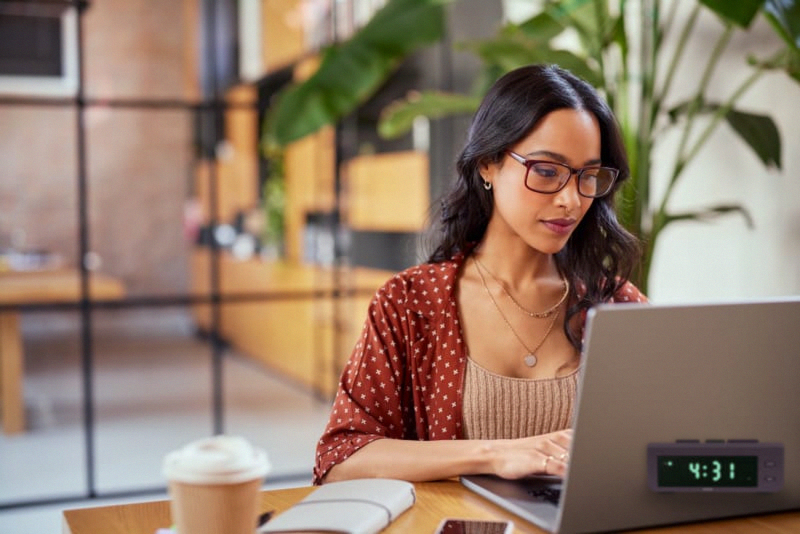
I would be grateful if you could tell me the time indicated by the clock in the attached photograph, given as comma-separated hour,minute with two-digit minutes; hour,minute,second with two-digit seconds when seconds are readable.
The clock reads 4,31
